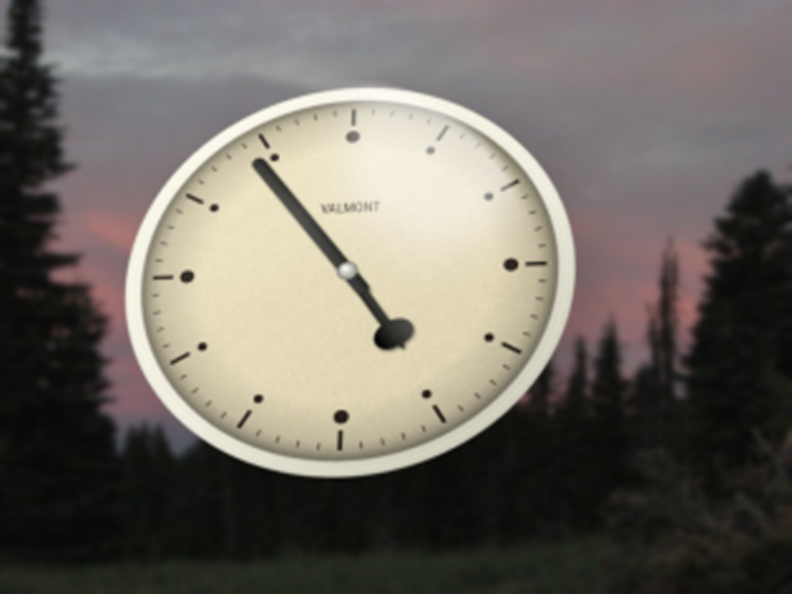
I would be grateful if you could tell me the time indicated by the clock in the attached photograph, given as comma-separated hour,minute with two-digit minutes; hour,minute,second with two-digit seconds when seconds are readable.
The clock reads 4,54
